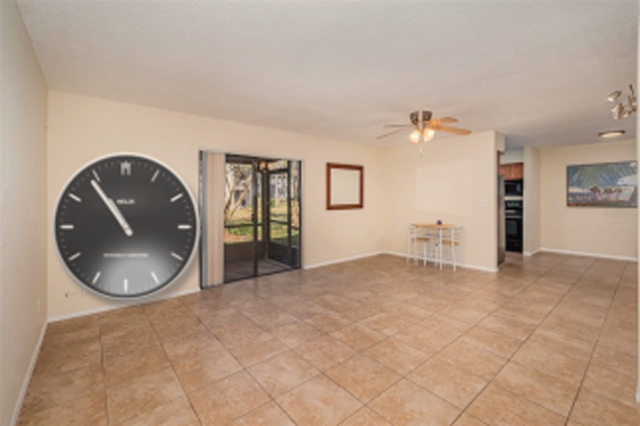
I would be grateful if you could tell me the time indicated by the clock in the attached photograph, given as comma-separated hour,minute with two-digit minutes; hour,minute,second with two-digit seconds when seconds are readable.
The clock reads 10,54
